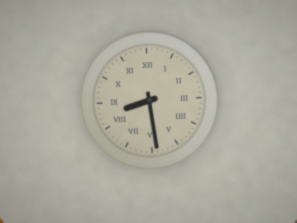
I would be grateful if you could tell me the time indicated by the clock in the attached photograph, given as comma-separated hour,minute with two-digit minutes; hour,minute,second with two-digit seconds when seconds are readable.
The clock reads 8,29
